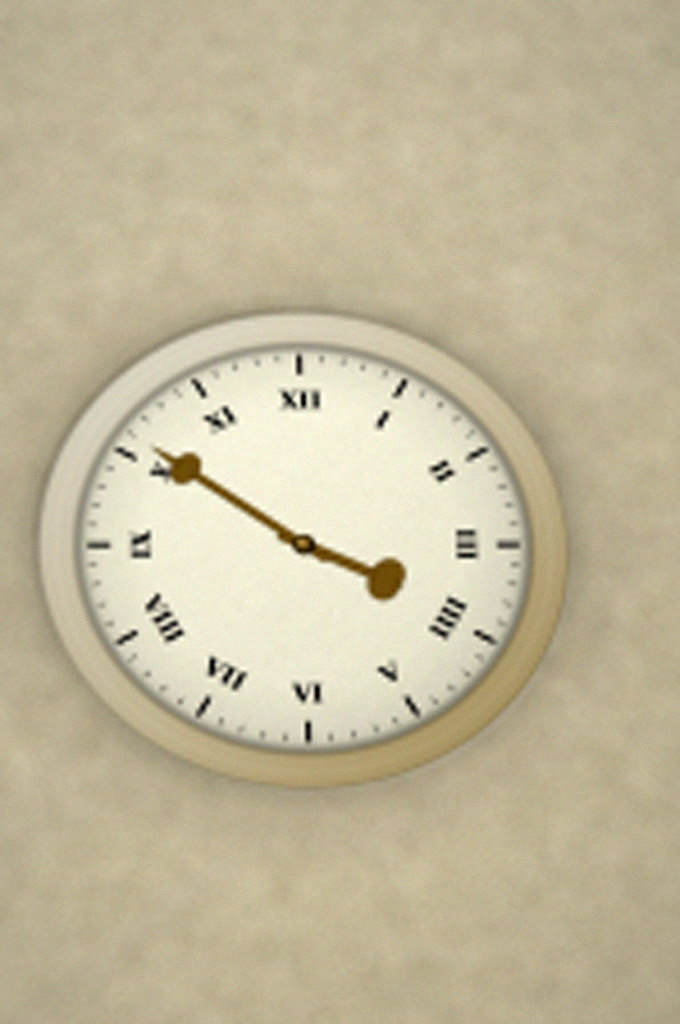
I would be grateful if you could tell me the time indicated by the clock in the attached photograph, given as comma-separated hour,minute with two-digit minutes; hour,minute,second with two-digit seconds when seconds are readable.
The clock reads 3,51
